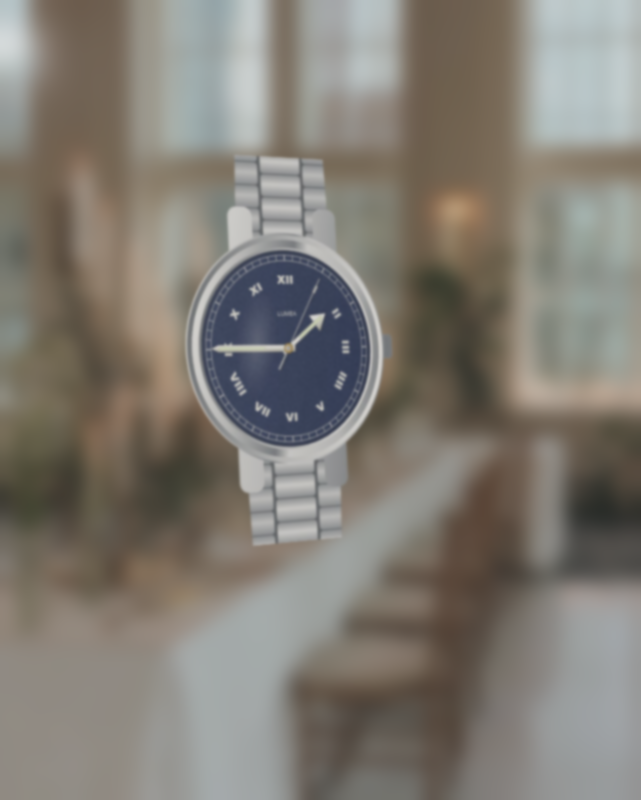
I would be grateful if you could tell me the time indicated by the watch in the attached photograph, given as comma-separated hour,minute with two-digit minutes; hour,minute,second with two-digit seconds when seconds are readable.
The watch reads 1,45,05
